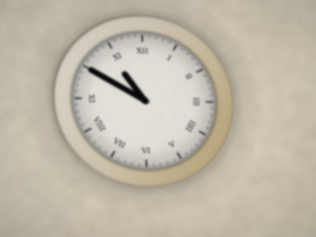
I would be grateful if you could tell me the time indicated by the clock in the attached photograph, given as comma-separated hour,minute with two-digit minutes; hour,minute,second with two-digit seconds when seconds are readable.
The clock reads 10,50
